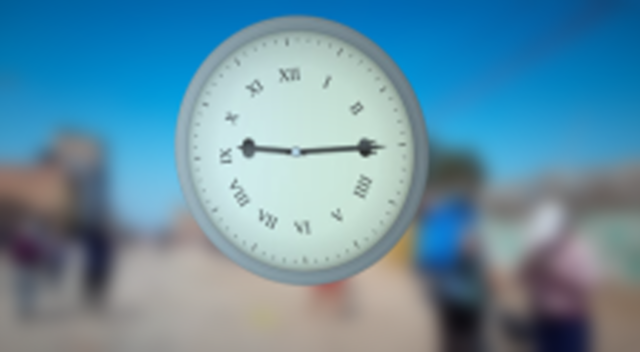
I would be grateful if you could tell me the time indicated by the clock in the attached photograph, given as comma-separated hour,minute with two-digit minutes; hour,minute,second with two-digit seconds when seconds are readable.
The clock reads 9,15
